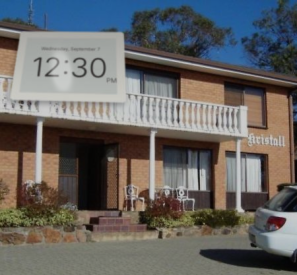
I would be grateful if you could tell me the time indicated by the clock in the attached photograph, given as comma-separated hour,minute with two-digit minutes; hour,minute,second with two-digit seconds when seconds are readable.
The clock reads 12,30
